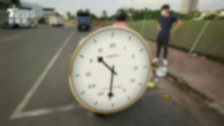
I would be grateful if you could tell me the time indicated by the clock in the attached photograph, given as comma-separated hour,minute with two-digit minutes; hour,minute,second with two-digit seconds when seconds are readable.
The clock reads 10,31
